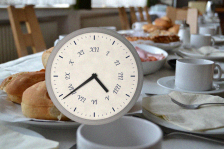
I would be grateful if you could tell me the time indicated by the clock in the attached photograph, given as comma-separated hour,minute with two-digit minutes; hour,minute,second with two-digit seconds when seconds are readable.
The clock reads 4,39
